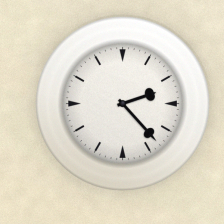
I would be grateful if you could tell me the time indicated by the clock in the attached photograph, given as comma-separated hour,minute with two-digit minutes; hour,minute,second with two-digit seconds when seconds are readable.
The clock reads 2,23
